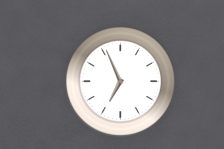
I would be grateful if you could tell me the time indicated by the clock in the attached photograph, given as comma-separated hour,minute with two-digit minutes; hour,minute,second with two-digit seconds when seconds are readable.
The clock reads 6,56
